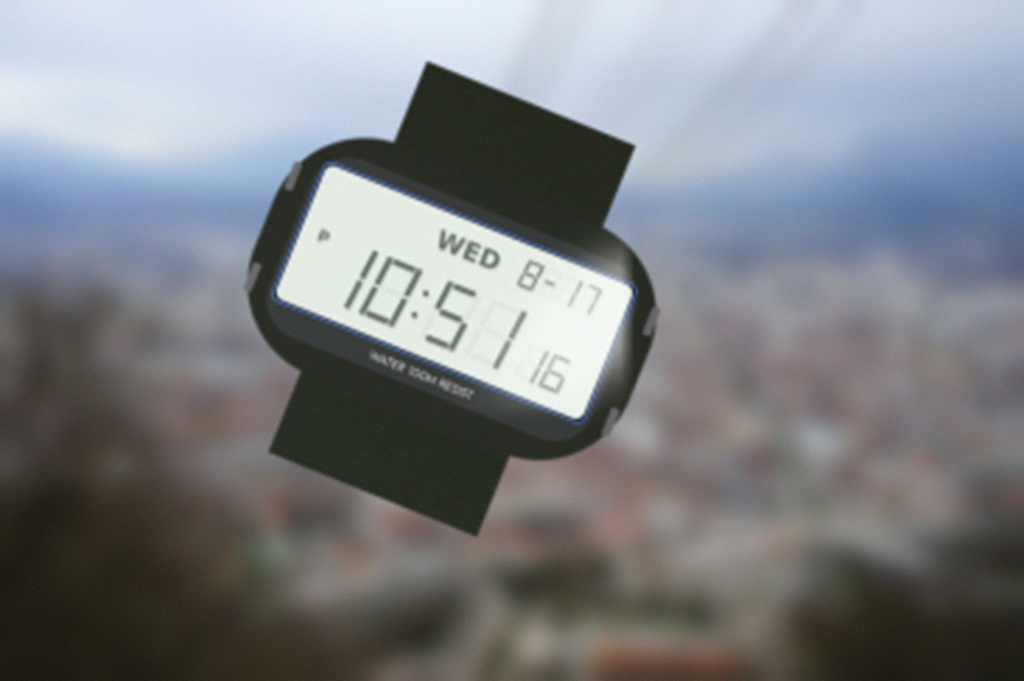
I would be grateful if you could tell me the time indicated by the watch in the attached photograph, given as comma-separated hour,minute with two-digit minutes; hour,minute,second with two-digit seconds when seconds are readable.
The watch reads 10,51,16
